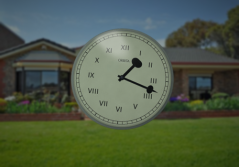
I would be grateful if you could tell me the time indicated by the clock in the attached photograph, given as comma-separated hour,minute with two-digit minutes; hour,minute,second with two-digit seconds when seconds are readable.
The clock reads 1,18
